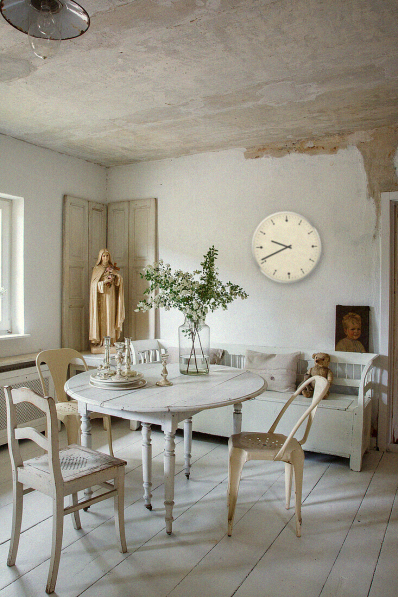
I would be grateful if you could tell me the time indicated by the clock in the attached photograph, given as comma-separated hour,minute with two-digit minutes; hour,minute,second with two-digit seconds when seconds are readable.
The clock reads 9,41
